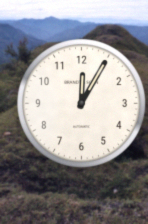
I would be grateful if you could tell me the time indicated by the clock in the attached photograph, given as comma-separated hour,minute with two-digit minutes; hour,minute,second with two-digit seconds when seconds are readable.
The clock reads 12,05
